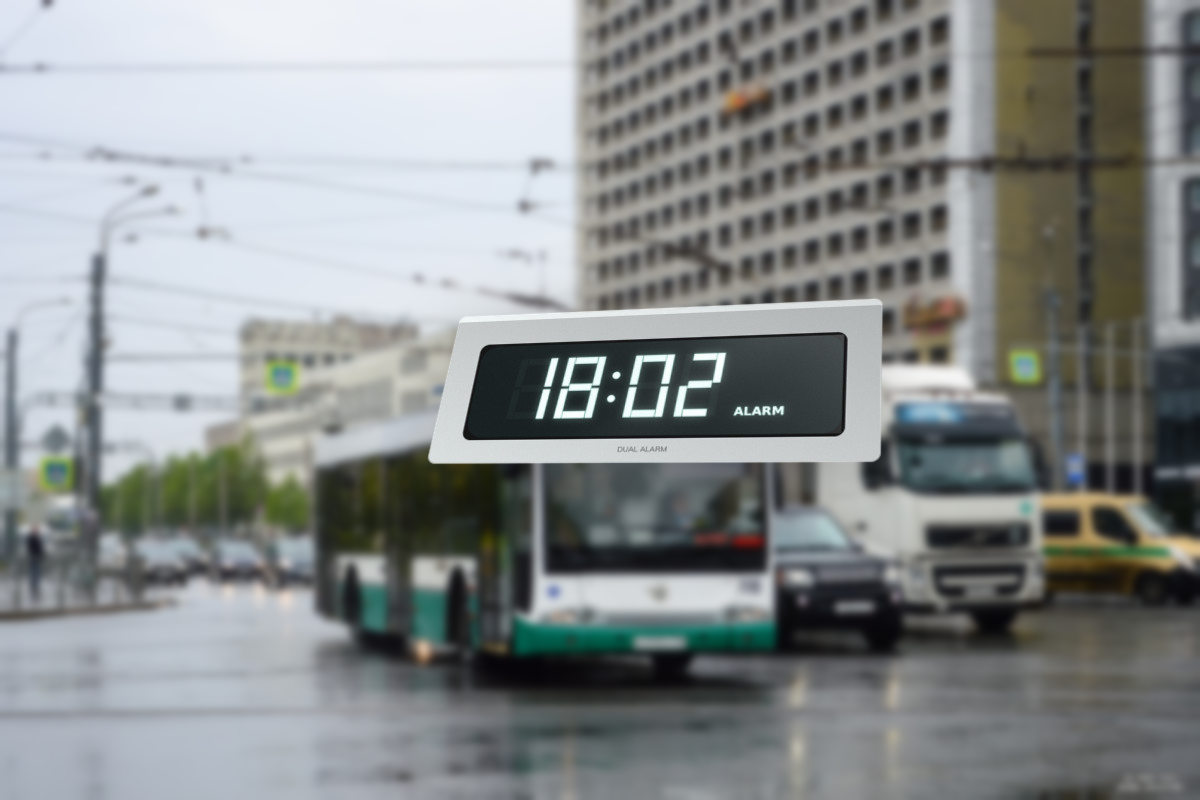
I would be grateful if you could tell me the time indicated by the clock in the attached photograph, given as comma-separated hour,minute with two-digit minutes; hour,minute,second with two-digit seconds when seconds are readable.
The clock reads 18,02
